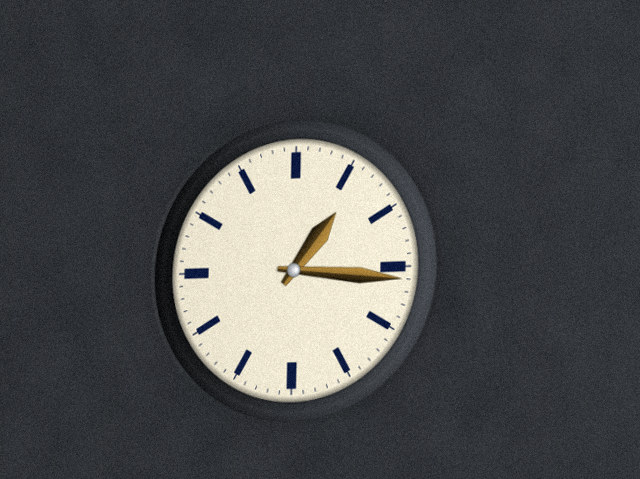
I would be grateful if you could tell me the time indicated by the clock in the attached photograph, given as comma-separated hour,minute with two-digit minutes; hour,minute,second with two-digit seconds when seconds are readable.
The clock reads 1,16
